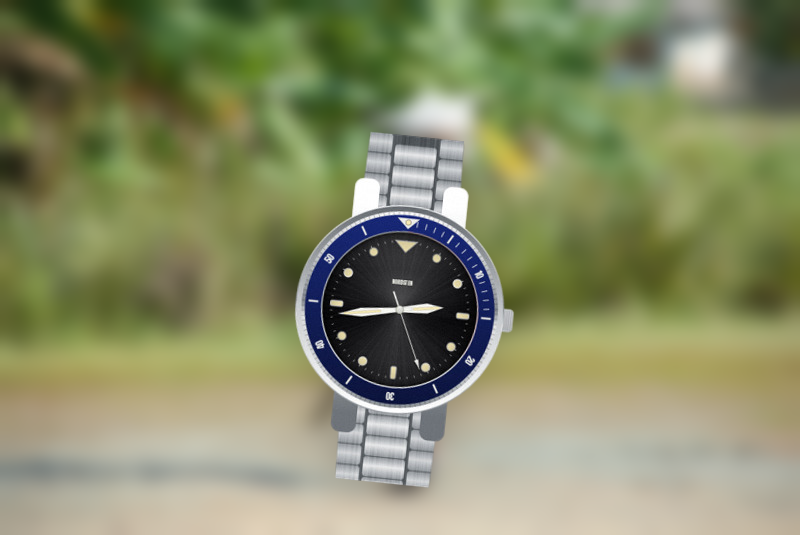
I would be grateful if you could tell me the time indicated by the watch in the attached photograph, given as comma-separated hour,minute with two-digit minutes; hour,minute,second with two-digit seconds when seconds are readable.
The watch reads 2,43,26
